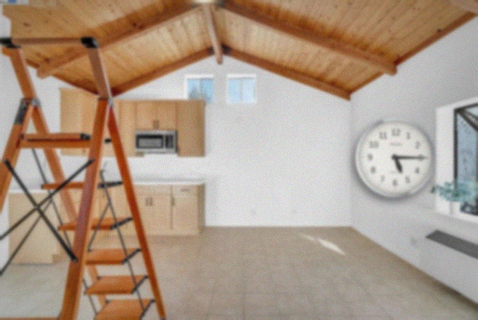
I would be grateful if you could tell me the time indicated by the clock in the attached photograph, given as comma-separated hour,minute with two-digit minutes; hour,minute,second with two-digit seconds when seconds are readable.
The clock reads 5,15
